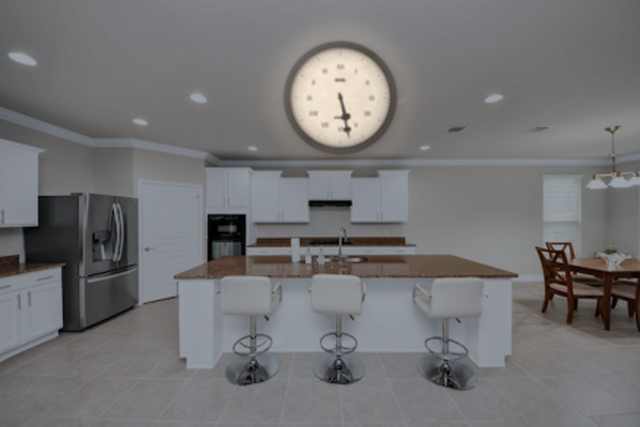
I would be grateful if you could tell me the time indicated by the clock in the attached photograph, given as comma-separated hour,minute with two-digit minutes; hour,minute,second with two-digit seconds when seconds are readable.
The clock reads 5,28
